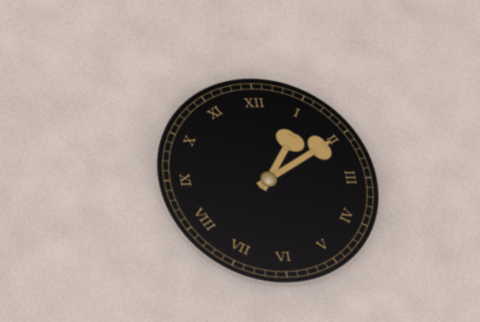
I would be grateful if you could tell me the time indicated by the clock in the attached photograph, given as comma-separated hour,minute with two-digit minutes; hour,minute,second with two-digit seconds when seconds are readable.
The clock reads 1,10
